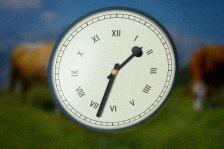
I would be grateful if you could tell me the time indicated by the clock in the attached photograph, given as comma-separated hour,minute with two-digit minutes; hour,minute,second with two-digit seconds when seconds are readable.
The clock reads 1,33
